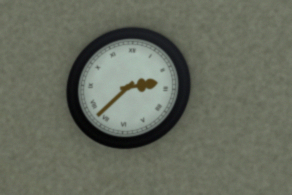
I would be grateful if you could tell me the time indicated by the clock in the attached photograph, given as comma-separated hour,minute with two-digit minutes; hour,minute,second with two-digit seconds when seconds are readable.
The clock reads 2,37
